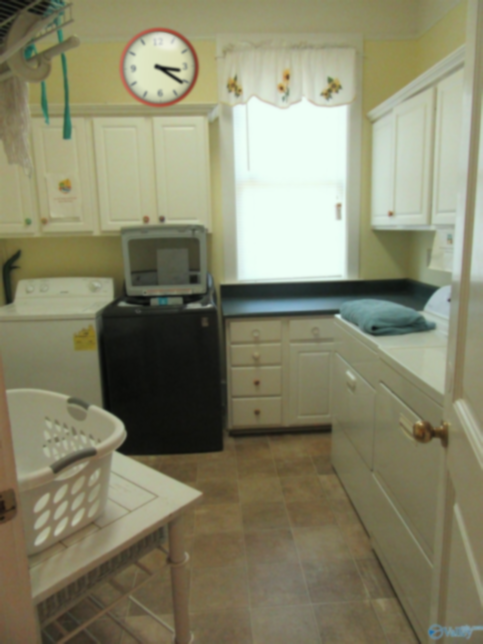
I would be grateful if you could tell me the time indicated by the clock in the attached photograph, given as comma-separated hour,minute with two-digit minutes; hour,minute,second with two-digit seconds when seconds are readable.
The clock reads 3,21
